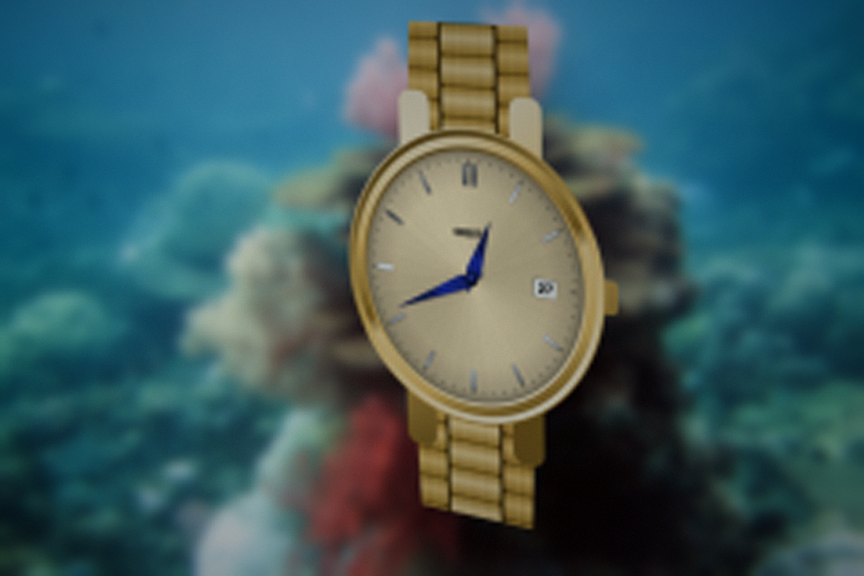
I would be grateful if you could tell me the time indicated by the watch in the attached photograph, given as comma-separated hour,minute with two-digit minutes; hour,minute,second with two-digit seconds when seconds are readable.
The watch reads 12,41
